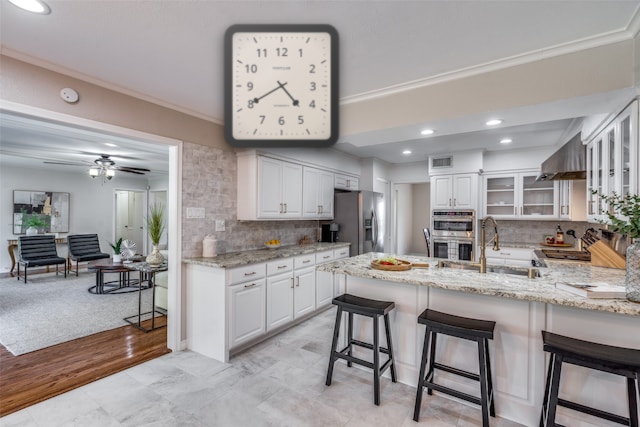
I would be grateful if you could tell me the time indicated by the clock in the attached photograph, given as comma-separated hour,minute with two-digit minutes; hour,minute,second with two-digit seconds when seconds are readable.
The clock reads 4,40
